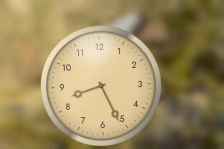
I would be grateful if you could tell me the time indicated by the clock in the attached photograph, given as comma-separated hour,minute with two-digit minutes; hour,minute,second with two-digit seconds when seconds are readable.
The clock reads 8,26
